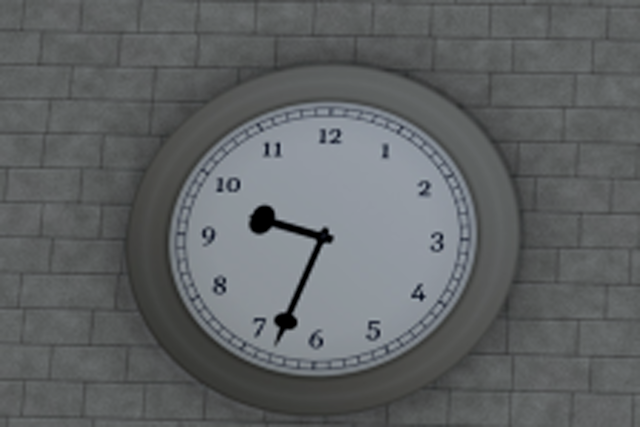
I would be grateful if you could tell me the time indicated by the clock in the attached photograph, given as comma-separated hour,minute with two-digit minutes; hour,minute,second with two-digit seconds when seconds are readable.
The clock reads 9,33
